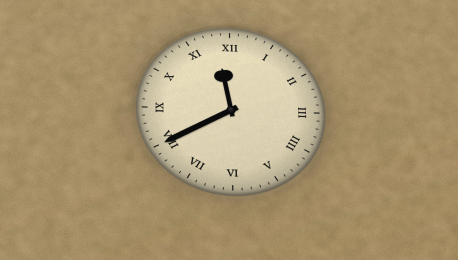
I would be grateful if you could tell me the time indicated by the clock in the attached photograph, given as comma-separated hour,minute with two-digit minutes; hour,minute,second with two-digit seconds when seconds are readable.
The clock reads 11,40
